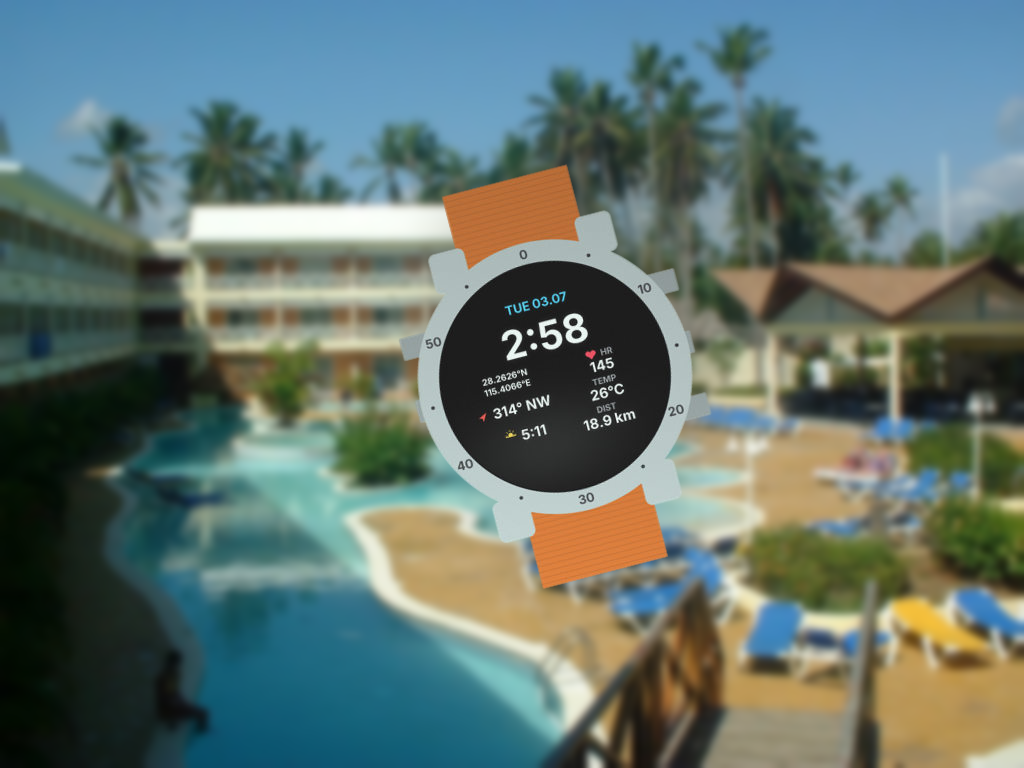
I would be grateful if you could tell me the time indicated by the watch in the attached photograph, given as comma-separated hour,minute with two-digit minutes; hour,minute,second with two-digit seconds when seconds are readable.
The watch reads 2,58
